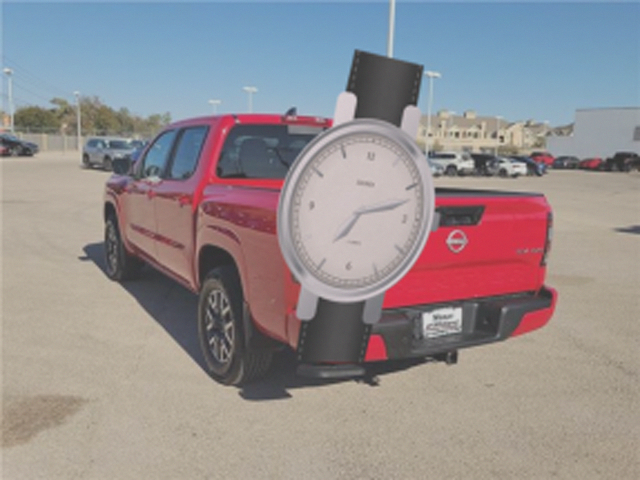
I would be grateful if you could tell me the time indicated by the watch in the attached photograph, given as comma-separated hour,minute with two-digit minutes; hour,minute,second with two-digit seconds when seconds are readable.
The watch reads 7,12
